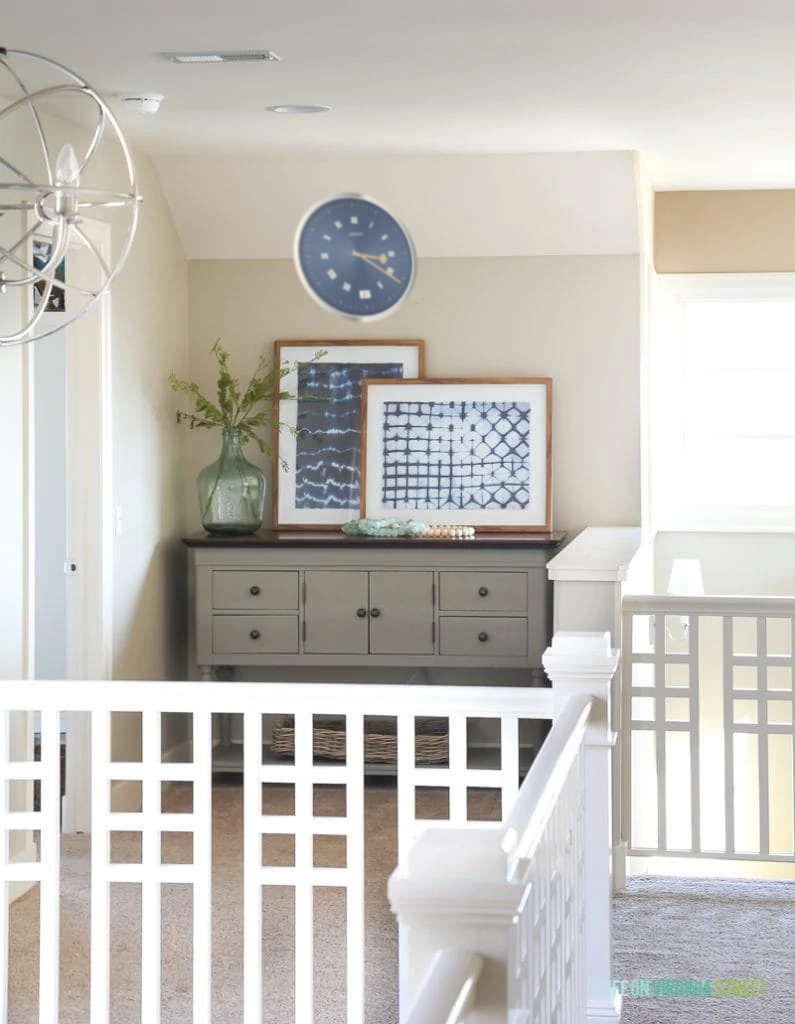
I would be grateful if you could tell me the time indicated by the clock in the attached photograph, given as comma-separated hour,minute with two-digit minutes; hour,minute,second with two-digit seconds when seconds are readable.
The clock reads 3,21
